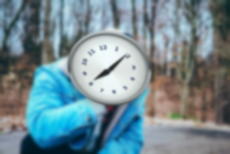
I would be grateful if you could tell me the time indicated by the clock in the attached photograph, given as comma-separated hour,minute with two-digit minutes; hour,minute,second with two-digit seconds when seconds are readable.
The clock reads 8,09
